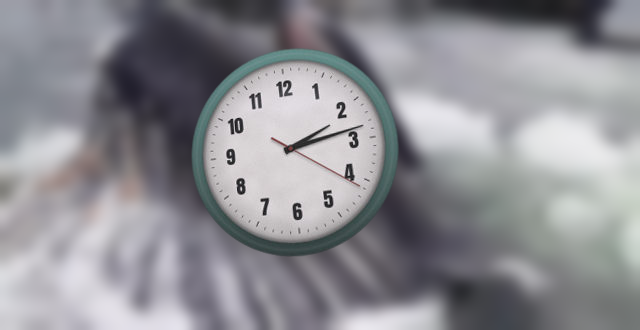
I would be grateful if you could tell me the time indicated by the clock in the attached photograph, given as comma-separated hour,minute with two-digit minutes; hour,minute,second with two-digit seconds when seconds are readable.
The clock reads 2,13,21
